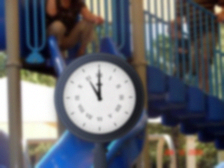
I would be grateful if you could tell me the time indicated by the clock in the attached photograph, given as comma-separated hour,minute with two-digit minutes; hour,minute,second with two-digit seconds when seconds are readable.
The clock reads 11,00
